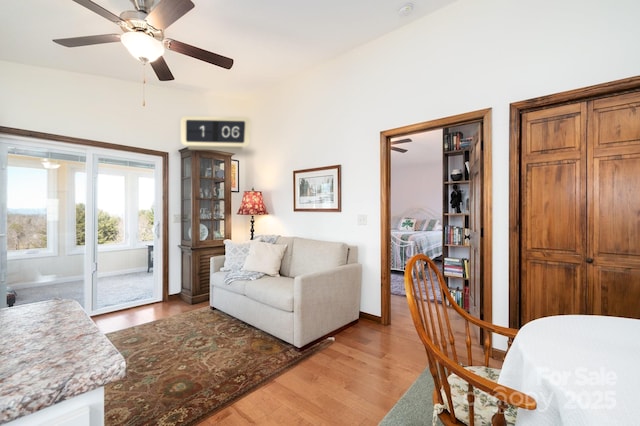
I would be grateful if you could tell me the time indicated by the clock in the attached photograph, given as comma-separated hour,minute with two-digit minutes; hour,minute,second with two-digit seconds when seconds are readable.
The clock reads 1,06
